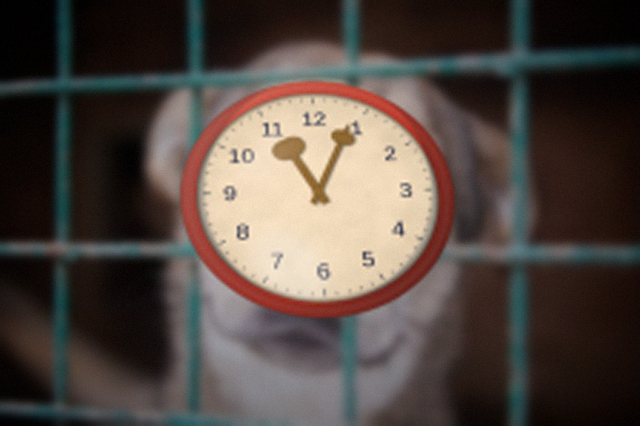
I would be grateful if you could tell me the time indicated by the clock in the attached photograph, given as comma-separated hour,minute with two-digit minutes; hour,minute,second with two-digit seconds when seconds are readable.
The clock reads 11,04
